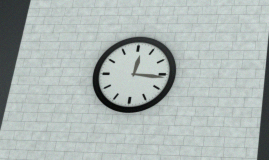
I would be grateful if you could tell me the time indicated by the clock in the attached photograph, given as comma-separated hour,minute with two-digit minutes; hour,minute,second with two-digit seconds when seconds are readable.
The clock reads 12,16
